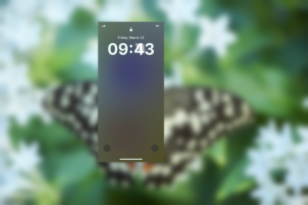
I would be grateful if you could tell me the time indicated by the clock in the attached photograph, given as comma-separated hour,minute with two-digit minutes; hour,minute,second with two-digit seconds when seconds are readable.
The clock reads 9,43
